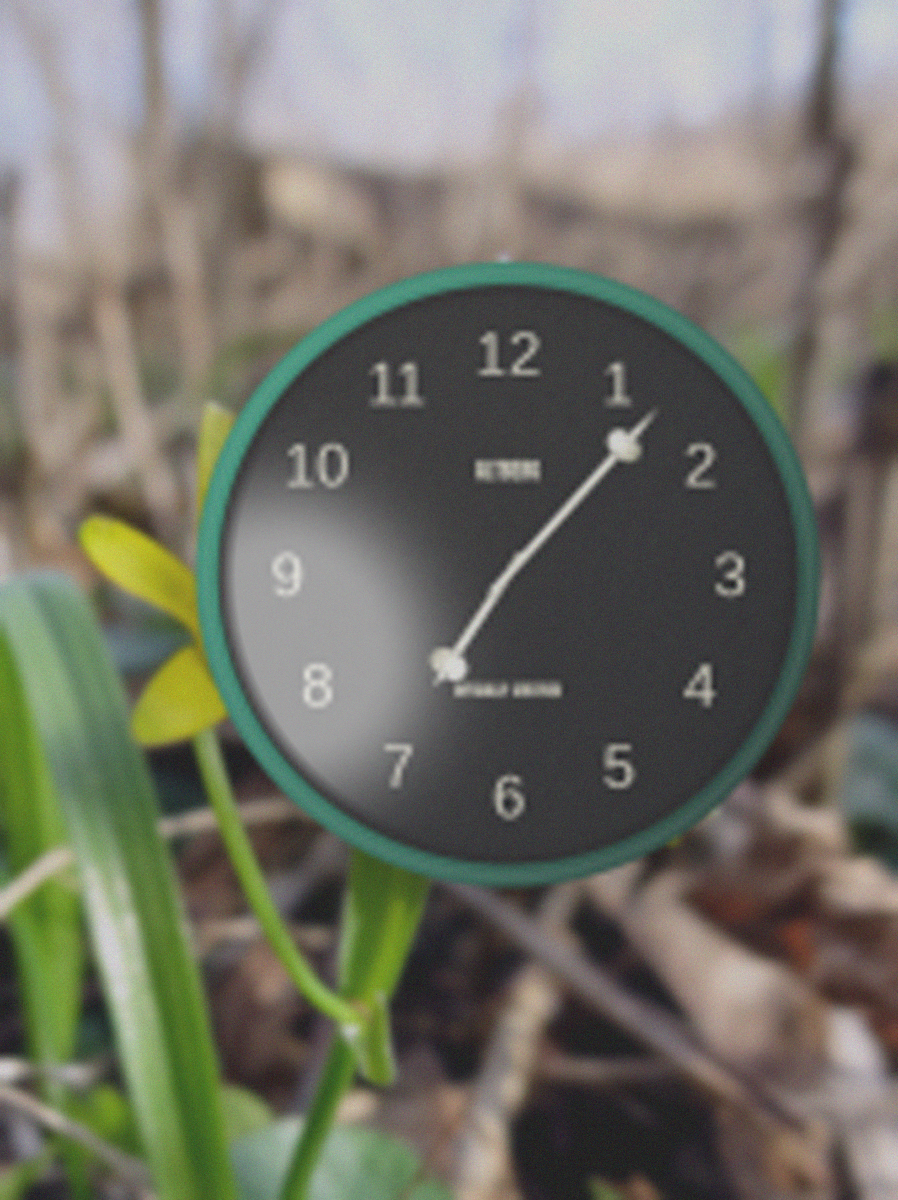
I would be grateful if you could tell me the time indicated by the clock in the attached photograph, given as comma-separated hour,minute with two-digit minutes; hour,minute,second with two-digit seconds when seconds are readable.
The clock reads 7,07
